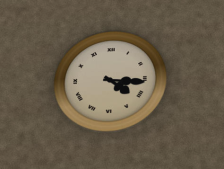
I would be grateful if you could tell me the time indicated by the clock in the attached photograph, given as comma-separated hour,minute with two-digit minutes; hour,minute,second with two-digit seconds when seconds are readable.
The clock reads 4,16
